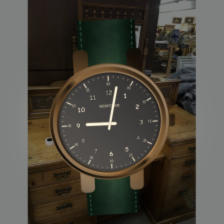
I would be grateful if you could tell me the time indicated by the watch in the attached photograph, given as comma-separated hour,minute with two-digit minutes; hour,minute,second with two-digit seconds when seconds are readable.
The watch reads 9,02
